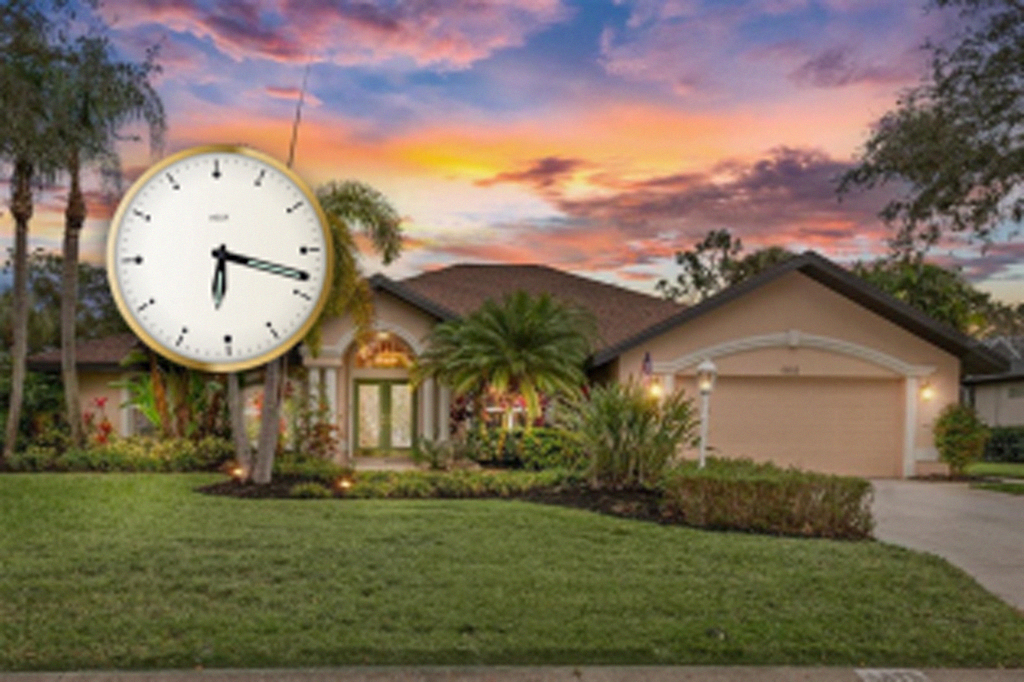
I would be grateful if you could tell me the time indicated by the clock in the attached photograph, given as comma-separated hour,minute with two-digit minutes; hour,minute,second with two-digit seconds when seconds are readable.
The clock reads 6,18
